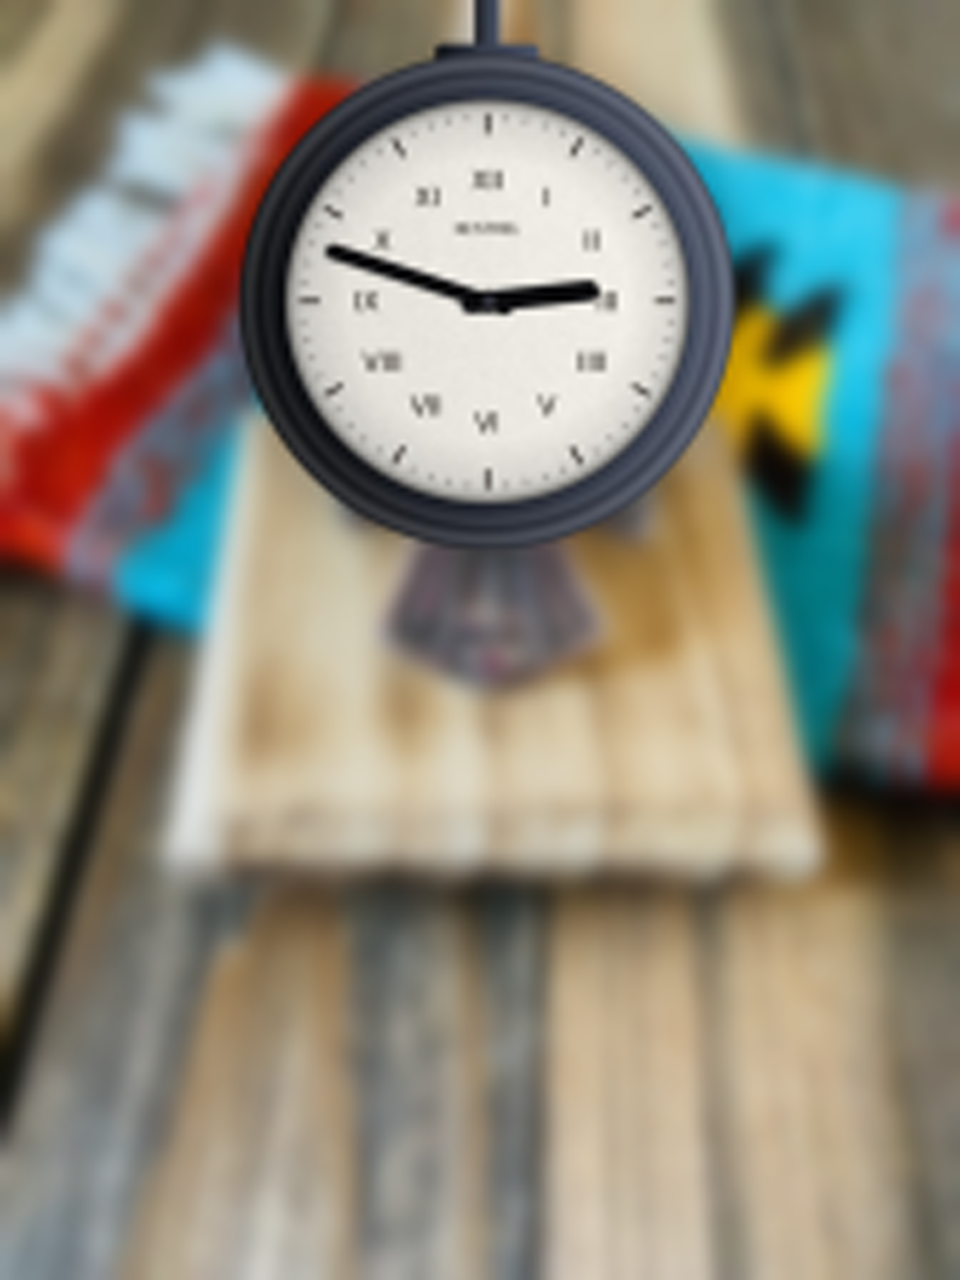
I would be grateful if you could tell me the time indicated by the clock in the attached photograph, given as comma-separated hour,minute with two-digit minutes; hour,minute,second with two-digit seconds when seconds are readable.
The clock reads 2,48
